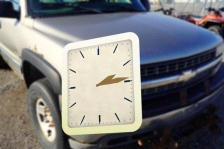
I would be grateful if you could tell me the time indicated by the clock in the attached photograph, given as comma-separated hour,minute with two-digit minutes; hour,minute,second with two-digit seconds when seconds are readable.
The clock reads 2,14
